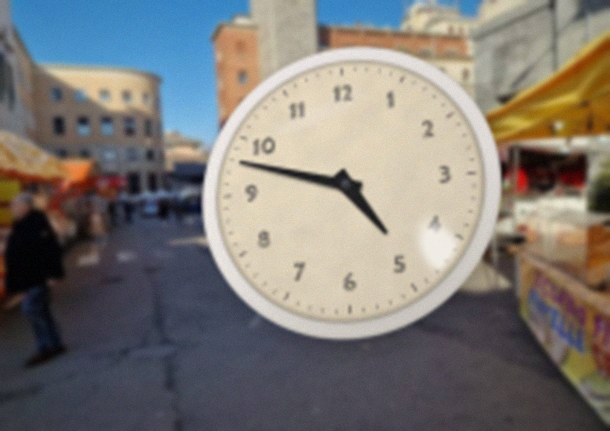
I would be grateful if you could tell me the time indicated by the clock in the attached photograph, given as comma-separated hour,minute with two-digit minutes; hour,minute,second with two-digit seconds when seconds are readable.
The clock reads 4,48
